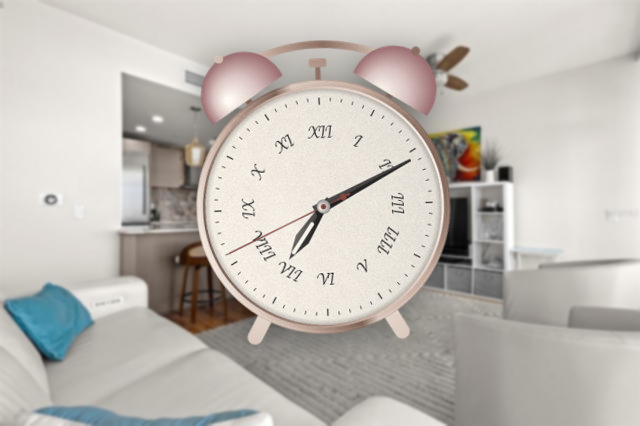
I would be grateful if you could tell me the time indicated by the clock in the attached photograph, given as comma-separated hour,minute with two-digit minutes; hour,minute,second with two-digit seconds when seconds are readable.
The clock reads 7,10,41
